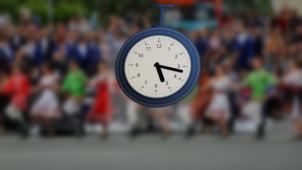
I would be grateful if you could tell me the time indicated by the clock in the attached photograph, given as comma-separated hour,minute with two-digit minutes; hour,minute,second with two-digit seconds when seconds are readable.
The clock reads 5,17
